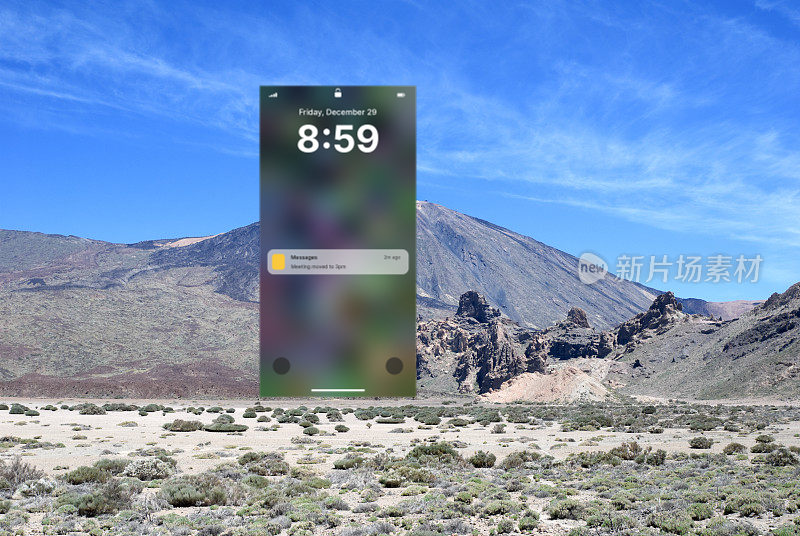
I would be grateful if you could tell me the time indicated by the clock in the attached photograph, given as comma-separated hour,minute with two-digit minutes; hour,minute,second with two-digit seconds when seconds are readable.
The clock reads 8,59
